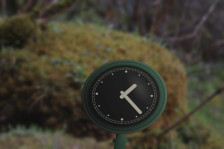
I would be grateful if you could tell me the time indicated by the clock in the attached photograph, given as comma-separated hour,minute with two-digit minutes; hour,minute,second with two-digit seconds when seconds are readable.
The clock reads 1,23
